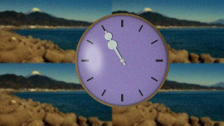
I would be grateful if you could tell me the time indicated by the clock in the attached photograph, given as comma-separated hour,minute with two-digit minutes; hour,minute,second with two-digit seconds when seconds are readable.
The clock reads 10,55
